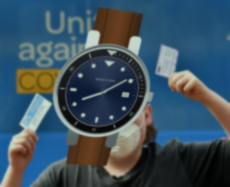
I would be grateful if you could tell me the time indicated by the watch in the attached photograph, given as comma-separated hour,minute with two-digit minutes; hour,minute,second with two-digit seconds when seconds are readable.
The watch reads 8,09
